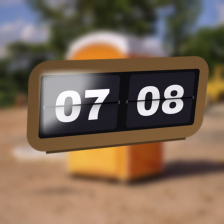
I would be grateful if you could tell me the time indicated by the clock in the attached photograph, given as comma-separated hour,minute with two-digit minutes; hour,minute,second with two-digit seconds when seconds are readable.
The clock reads 7,08
